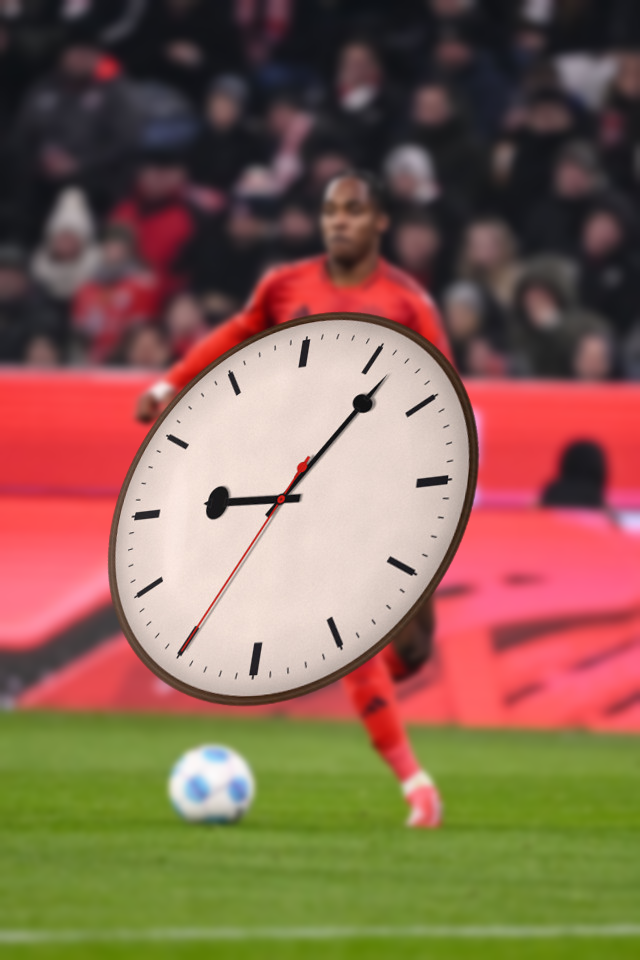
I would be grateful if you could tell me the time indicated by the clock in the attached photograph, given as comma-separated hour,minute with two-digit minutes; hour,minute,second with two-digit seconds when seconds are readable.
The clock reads 9,06,35
